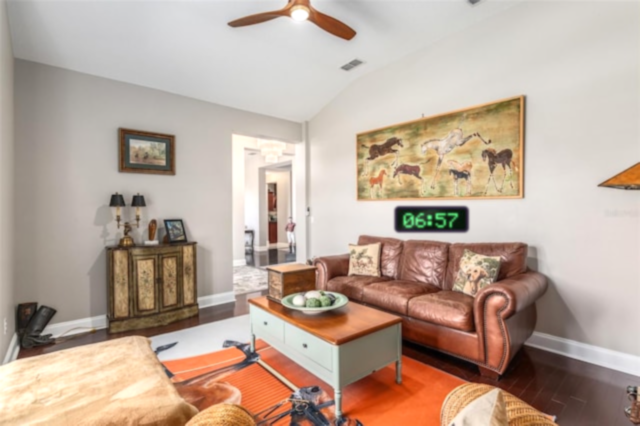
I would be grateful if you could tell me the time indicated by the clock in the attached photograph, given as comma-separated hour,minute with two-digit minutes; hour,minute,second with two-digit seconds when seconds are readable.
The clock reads 6,57
